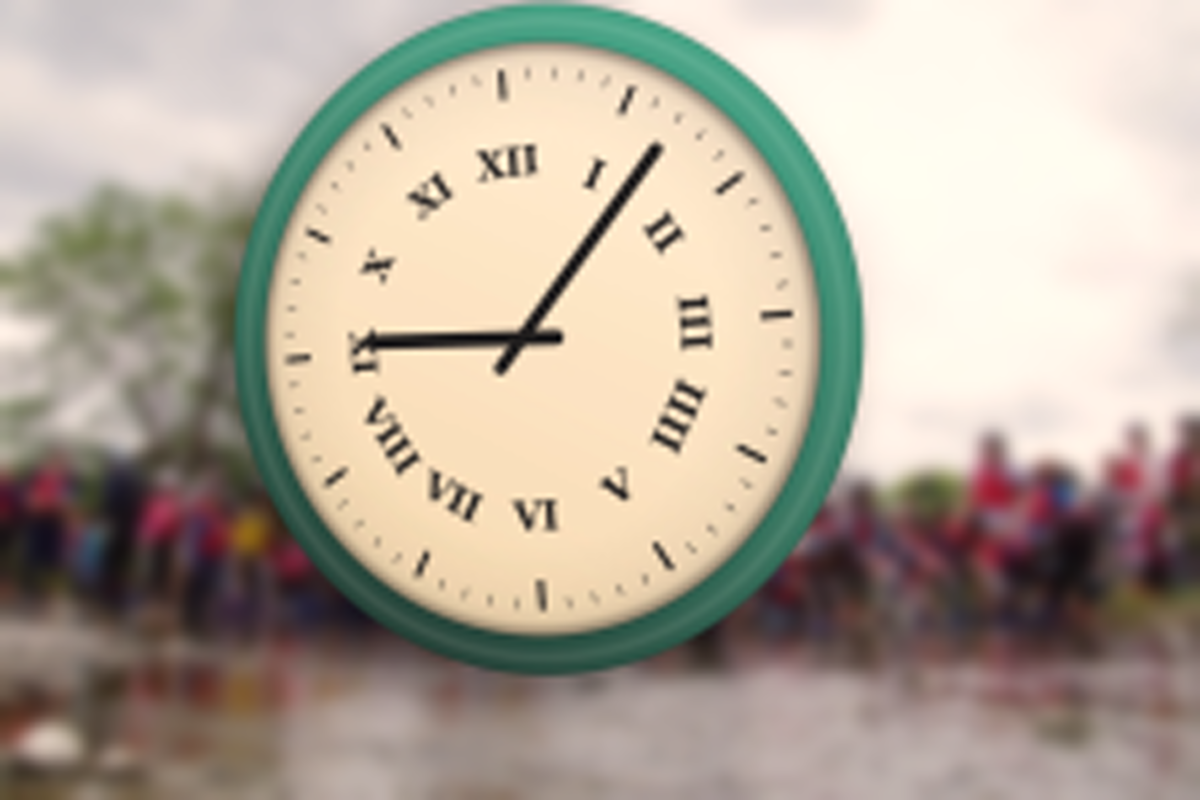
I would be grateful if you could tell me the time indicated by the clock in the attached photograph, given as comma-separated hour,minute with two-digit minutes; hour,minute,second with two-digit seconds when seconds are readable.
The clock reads 9,07
